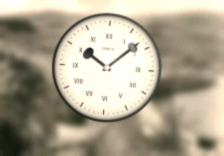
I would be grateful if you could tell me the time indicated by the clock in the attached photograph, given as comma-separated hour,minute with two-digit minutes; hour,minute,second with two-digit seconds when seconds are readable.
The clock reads 10,08
